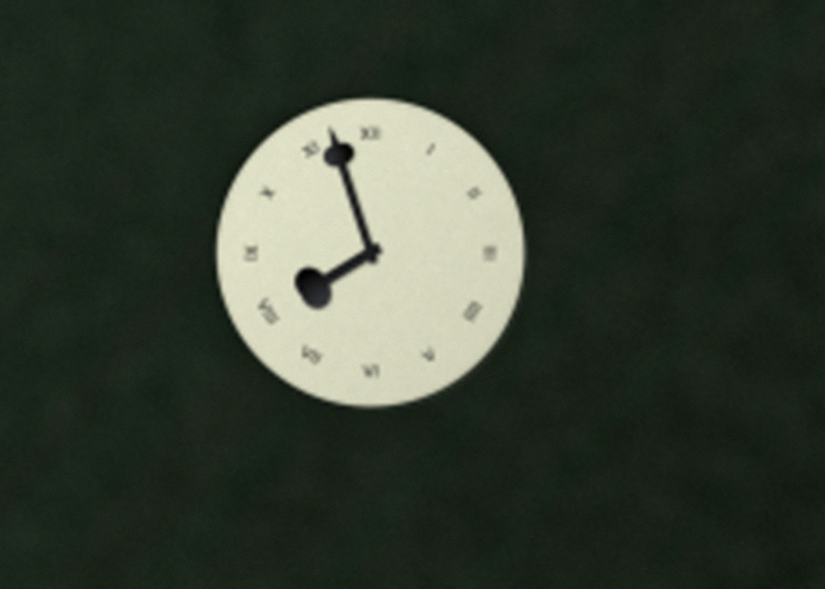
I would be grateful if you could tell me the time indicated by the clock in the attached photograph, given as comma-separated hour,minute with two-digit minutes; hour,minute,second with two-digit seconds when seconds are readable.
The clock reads 7,57
